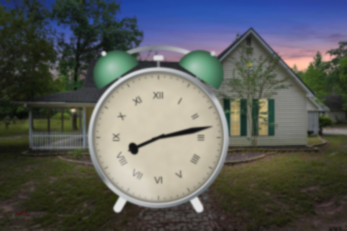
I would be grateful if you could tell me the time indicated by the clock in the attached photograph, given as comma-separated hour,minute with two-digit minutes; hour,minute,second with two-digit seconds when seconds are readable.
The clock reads 8,13
